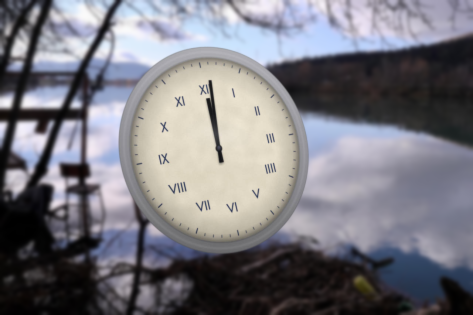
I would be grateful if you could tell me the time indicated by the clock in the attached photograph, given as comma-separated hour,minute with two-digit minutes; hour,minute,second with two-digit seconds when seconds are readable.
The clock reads 12,01
